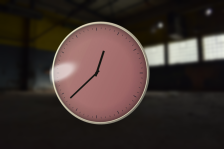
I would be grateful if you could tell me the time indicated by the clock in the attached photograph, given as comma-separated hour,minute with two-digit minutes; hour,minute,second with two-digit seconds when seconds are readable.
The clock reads 12,38
